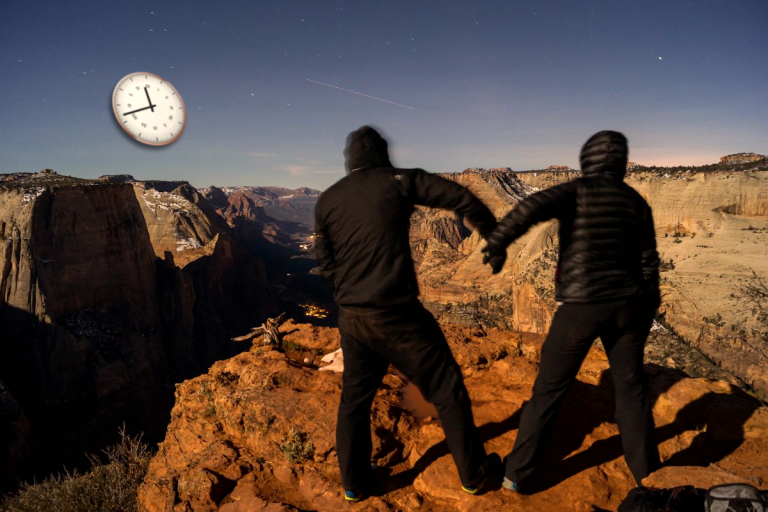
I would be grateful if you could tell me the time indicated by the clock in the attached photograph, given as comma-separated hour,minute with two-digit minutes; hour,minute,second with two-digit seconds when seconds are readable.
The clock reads 11,42
